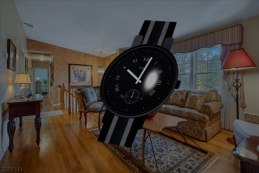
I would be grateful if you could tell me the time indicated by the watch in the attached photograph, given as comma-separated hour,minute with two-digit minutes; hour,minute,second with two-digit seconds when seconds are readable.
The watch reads 10,02
